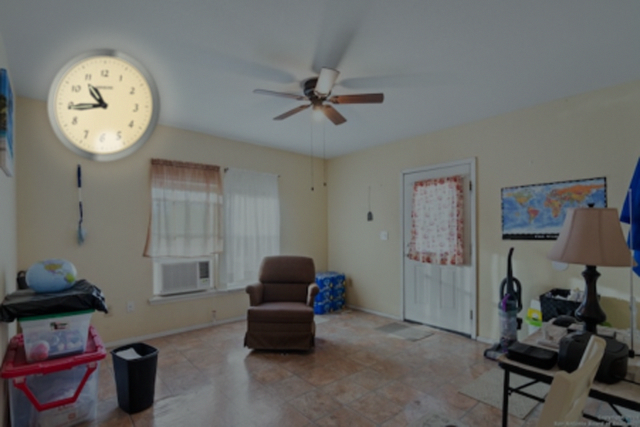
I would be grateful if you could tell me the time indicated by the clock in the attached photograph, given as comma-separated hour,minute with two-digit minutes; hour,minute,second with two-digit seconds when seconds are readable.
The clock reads 10,44
